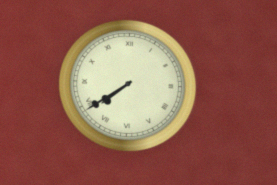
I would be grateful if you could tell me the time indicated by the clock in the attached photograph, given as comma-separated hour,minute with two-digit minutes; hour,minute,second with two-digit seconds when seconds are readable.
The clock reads 7,39
